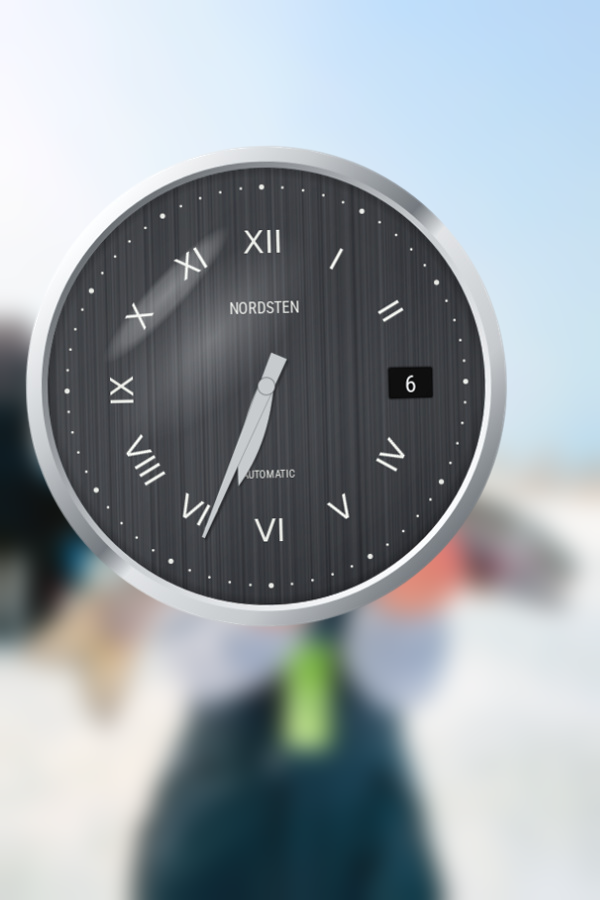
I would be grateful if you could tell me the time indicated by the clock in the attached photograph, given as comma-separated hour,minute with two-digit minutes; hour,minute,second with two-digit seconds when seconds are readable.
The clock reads 6,34
